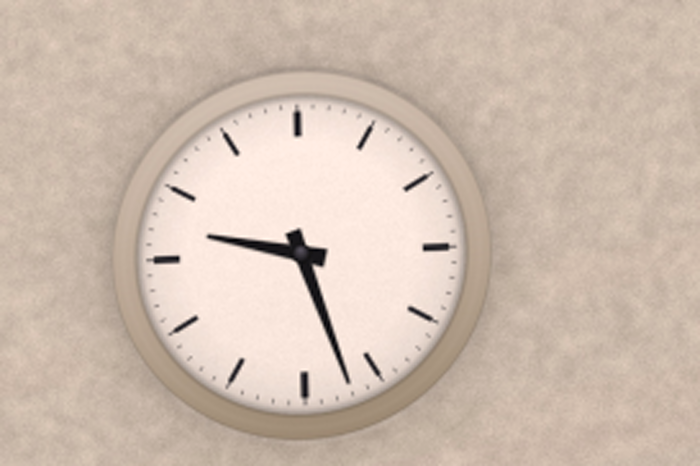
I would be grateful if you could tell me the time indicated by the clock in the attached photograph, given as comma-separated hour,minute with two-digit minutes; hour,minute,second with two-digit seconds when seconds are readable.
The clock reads 9,27
